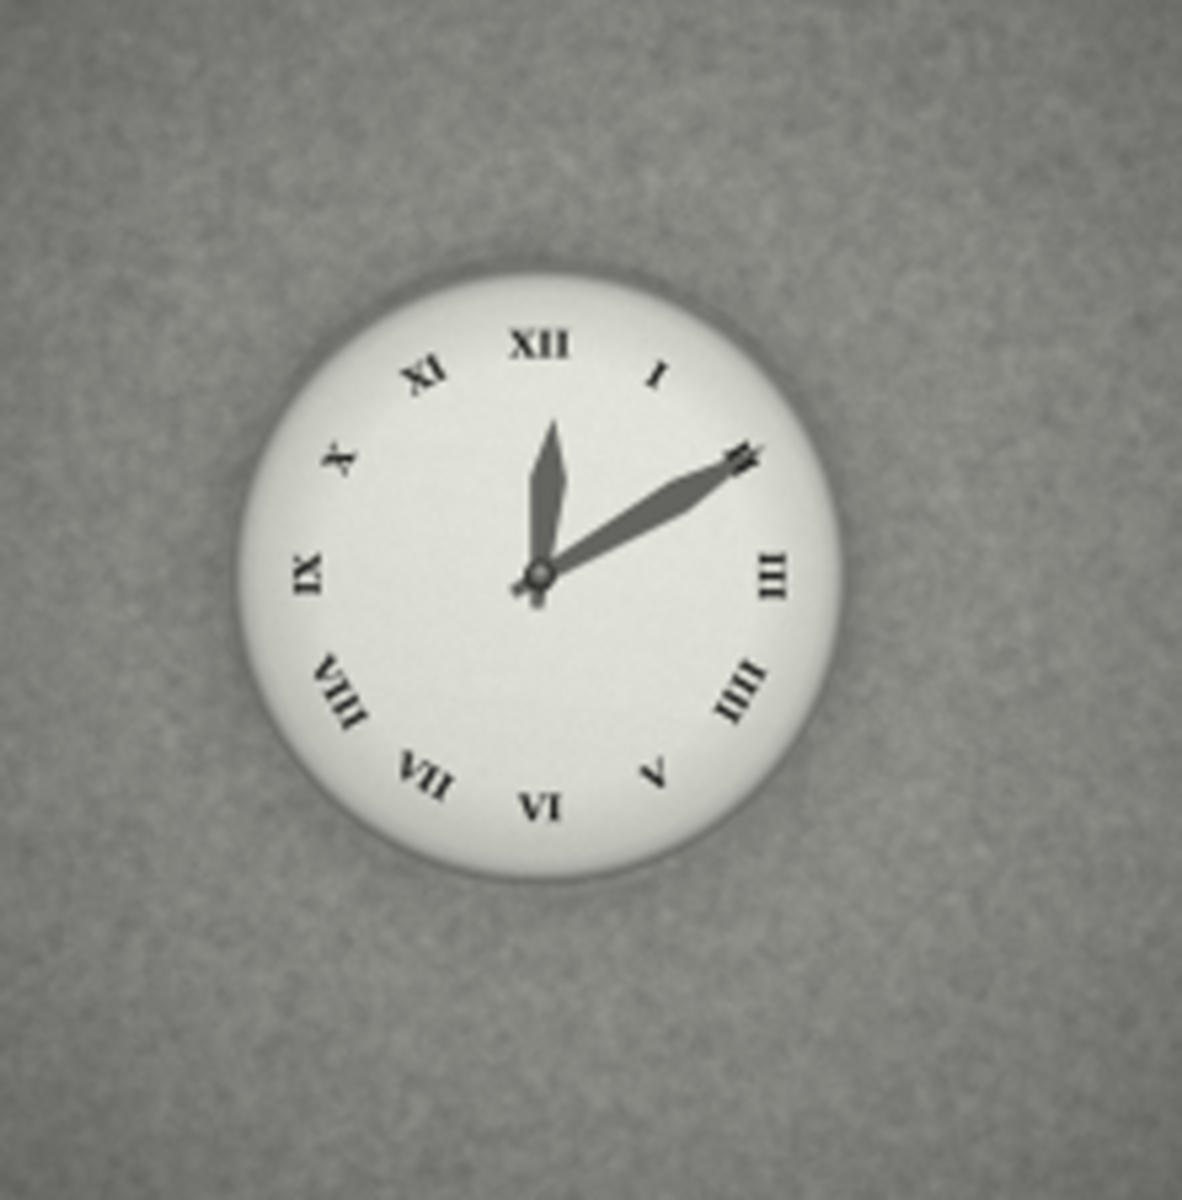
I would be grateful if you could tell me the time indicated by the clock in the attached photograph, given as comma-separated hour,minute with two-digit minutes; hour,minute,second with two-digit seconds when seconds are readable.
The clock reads 12,10
